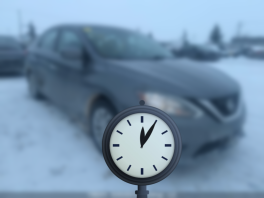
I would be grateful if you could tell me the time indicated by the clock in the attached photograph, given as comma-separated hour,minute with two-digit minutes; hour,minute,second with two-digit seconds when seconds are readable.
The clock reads 12,05
